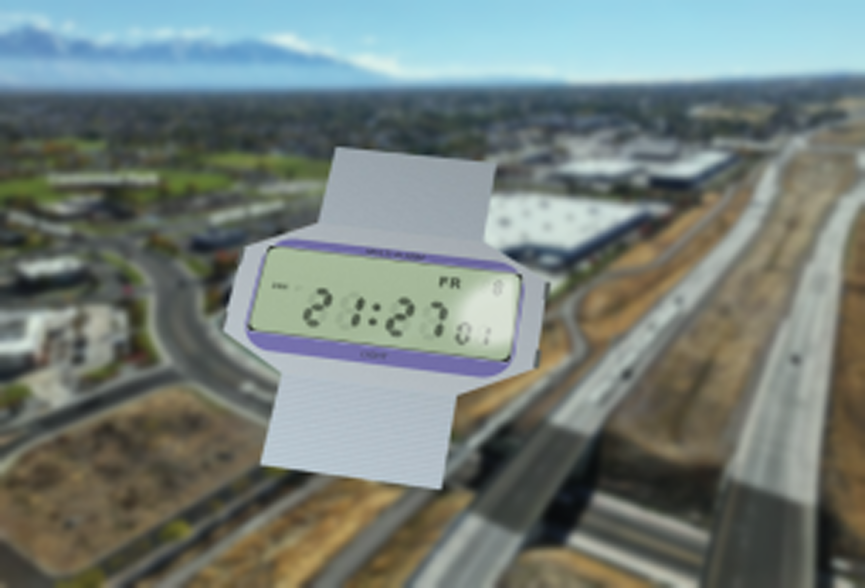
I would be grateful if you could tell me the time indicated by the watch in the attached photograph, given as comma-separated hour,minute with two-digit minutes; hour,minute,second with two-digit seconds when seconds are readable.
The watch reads 21,27,01
